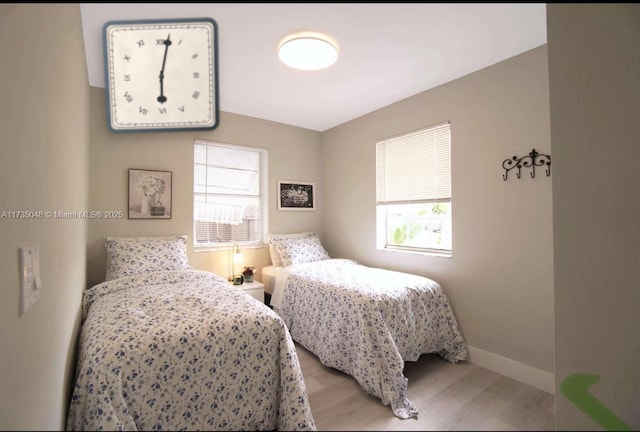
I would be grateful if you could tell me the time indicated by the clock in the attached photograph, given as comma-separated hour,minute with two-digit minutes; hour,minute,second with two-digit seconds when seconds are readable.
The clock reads 6,02
